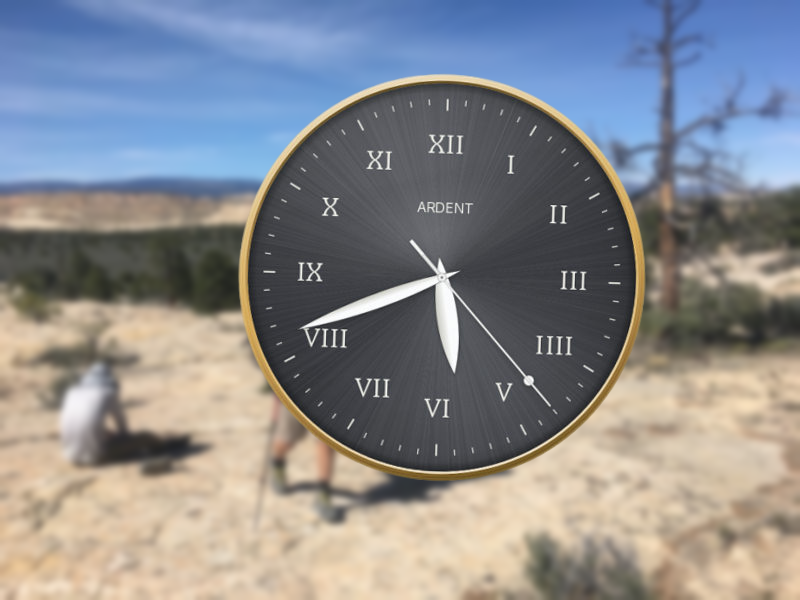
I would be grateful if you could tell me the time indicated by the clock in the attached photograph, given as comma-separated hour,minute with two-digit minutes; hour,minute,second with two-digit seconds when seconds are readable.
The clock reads 5,41,23
